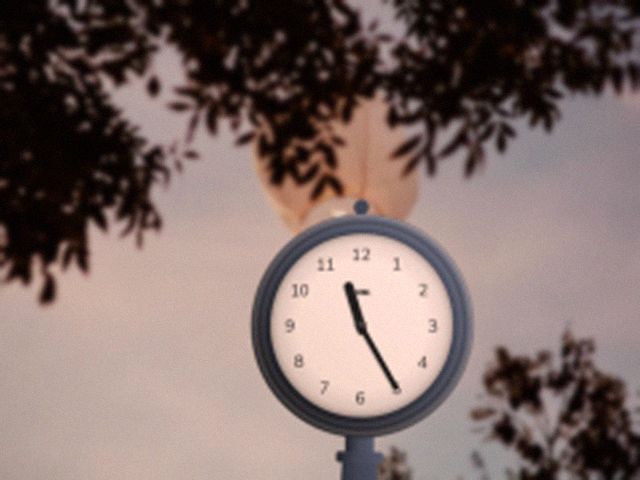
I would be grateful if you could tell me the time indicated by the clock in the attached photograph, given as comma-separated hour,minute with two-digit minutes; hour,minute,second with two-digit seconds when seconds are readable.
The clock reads 11,25
